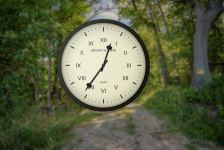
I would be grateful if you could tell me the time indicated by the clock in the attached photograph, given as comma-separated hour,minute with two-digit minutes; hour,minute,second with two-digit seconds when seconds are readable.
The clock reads 12,36
